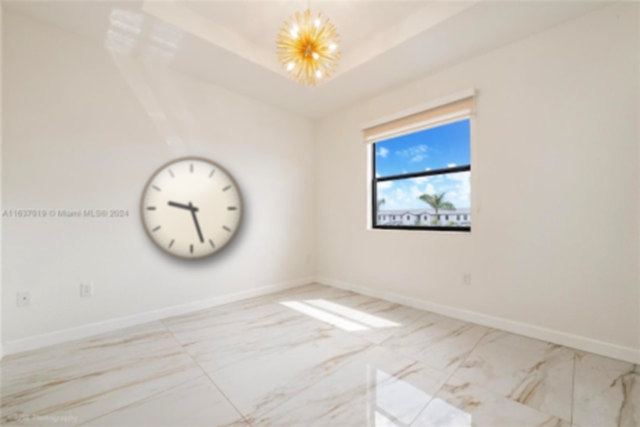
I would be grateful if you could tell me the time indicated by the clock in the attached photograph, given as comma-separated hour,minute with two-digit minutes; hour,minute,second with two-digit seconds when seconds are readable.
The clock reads 9,27
